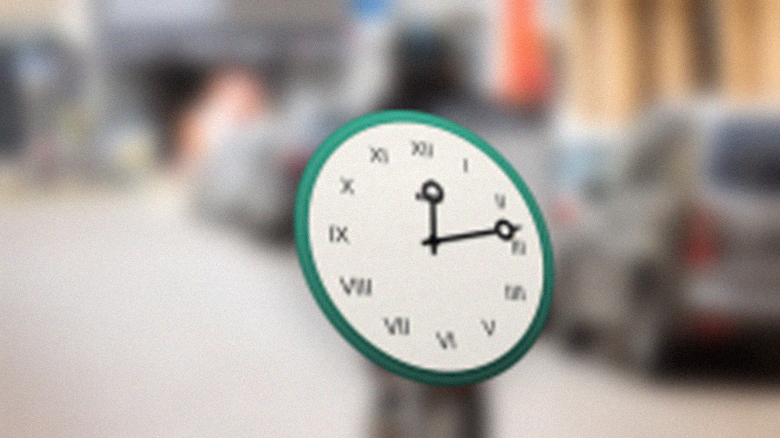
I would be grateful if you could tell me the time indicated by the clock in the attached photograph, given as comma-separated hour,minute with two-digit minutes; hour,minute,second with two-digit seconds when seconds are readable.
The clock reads 12,13
